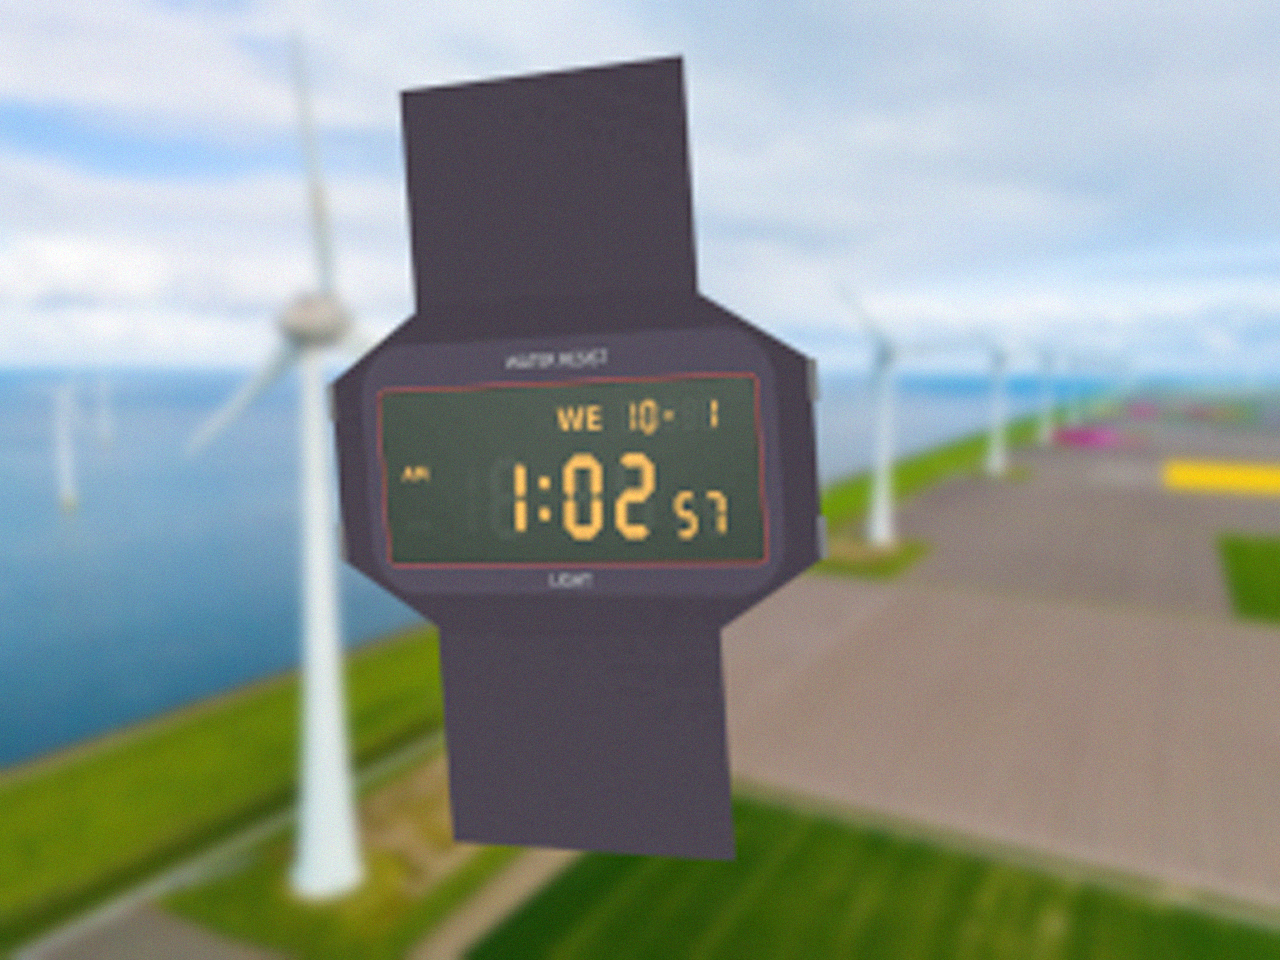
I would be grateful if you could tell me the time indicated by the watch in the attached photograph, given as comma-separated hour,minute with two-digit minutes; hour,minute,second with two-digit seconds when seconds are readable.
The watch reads 1,02,57
